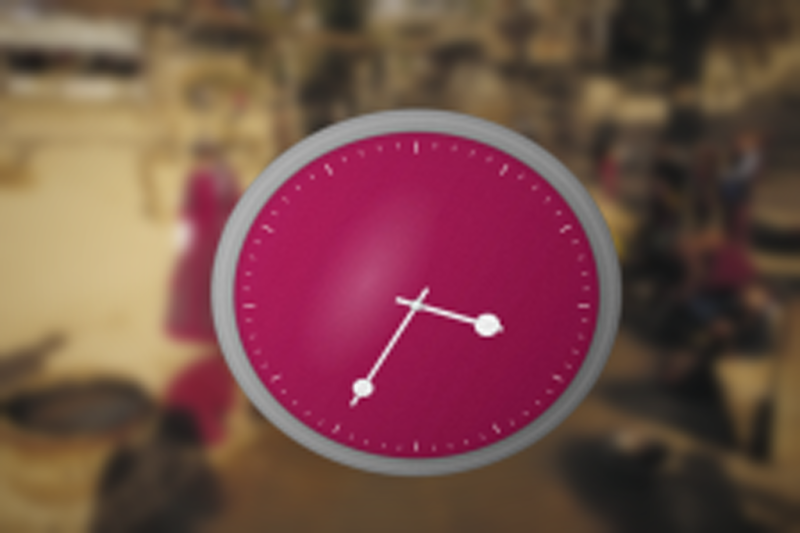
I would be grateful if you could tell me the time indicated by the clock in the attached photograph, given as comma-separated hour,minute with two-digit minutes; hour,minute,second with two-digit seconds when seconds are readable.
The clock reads 3,35
